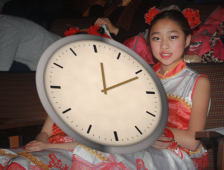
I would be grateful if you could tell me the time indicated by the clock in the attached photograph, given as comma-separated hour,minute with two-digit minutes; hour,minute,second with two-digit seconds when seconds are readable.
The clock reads 12,11
